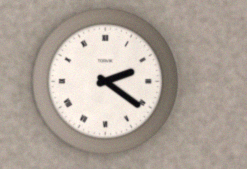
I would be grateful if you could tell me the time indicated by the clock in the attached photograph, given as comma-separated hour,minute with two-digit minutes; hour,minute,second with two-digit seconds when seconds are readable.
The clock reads 2,21
